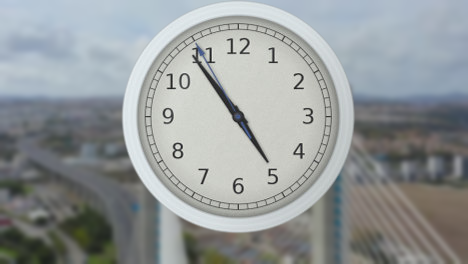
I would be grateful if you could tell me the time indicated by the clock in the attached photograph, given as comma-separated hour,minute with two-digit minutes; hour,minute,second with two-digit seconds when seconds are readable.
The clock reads 4,53,55
